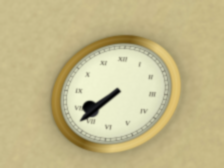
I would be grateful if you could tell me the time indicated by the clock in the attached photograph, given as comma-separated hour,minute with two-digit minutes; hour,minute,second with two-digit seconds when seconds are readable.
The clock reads 7,37
